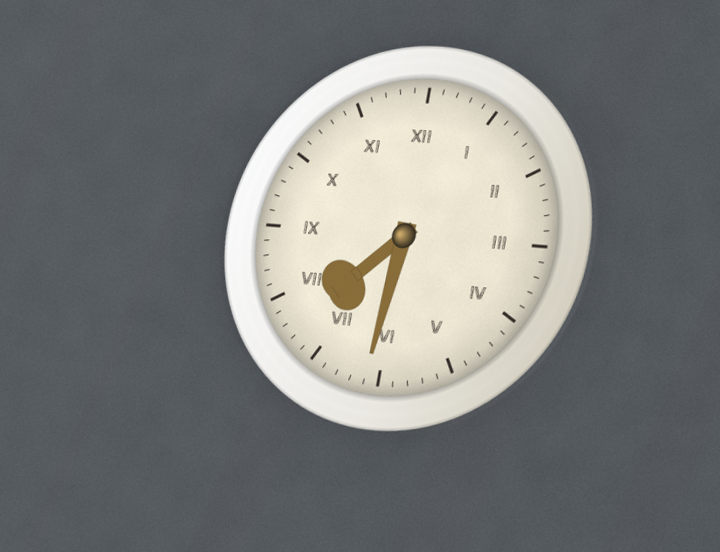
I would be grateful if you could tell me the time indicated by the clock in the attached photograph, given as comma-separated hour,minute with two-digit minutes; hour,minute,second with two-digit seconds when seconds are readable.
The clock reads 7,31
